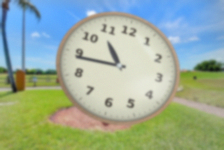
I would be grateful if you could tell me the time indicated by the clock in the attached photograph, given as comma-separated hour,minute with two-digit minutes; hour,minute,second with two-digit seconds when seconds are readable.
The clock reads 10,44
